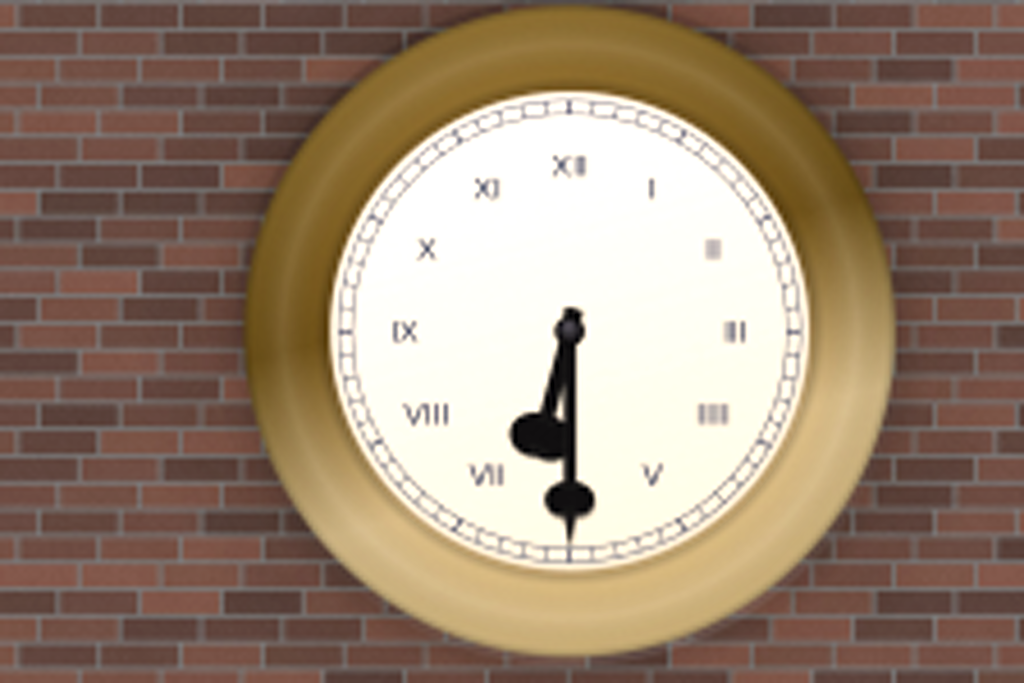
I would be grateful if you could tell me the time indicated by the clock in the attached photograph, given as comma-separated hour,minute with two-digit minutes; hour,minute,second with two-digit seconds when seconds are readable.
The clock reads 6,30
